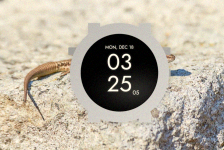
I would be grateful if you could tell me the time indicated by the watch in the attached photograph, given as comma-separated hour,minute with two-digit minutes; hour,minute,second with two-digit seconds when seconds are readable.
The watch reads 3,25
